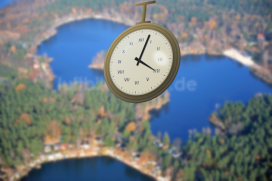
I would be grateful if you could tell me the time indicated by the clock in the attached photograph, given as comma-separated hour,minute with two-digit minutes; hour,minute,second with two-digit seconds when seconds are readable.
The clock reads 4,03
